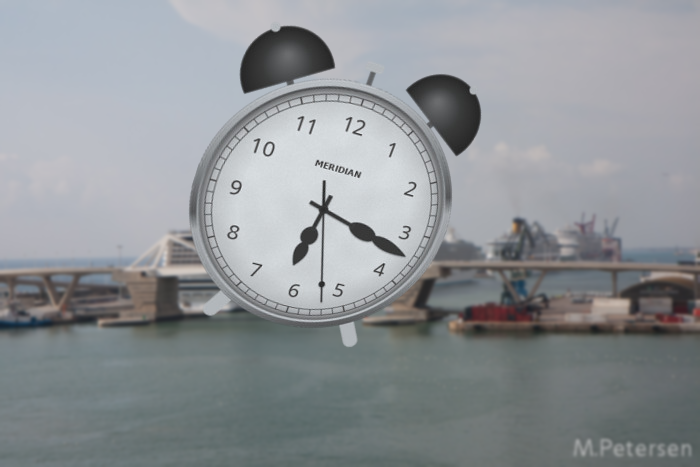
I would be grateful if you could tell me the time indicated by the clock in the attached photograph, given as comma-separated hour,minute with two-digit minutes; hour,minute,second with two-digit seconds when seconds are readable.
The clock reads 6,17,27
